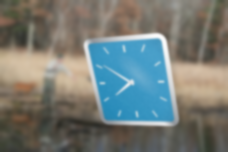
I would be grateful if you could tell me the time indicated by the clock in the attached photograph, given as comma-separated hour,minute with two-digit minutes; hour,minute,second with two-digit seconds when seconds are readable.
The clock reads 7,51
